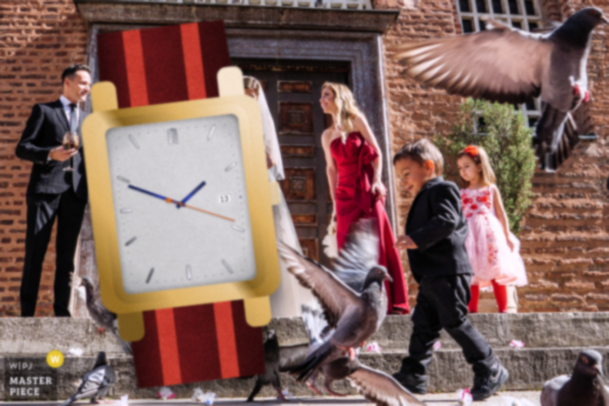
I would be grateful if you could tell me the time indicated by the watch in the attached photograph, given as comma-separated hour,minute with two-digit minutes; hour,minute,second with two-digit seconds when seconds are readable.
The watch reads 1,49,19
